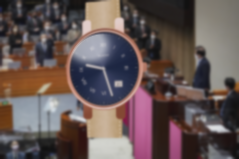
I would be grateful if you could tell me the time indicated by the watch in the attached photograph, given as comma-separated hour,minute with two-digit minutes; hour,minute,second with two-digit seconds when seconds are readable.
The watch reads 9,27
